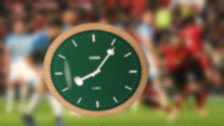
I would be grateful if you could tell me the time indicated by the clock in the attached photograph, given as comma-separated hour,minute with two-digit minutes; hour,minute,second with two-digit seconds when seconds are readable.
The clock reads 8,06
